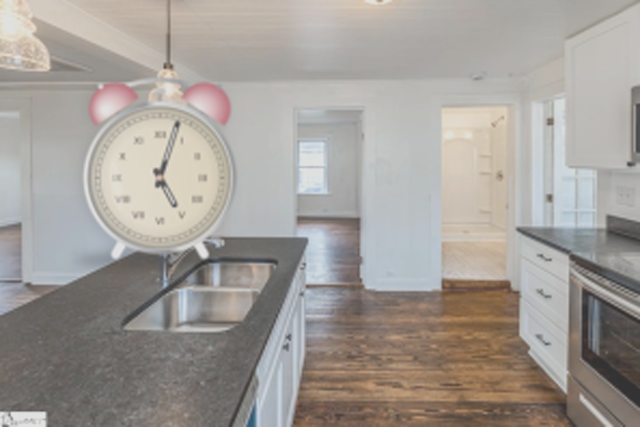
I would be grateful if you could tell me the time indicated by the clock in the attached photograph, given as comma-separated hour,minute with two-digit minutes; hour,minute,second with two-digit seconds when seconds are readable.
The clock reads 5,03
